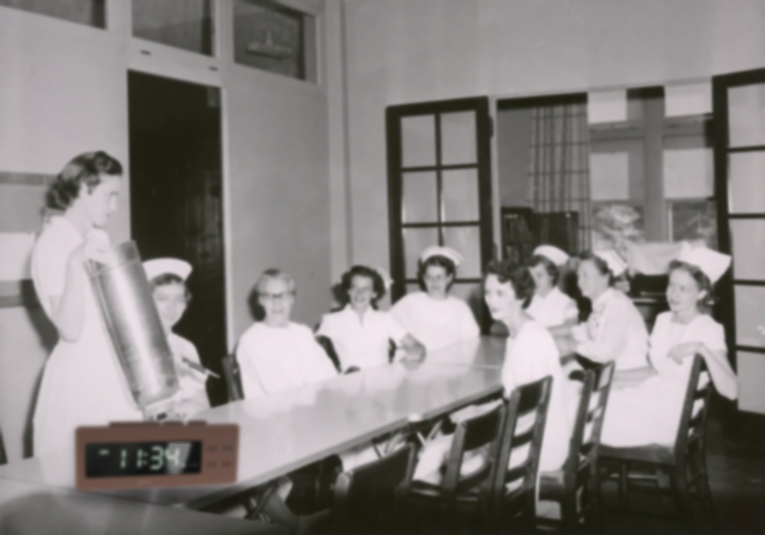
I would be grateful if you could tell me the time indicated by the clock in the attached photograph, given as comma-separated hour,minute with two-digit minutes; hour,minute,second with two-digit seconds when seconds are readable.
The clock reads 11,34
